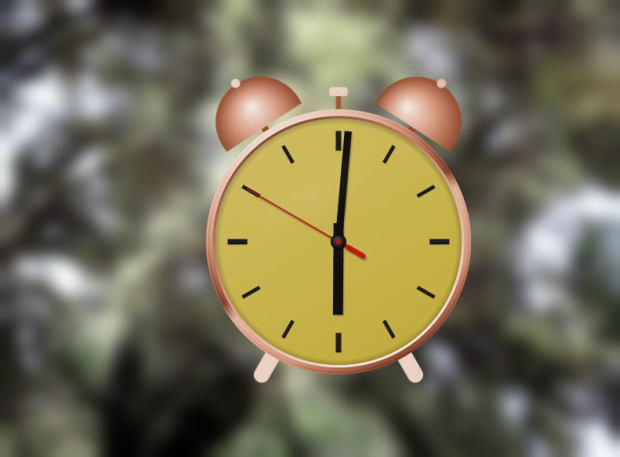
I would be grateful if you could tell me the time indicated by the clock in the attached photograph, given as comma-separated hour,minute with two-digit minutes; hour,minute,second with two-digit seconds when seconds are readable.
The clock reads 6,00,50
